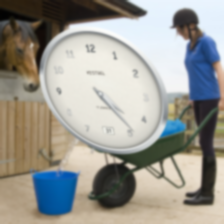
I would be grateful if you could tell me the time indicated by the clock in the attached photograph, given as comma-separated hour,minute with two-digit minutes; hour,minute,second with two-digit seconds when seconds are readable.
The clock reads 4,24
